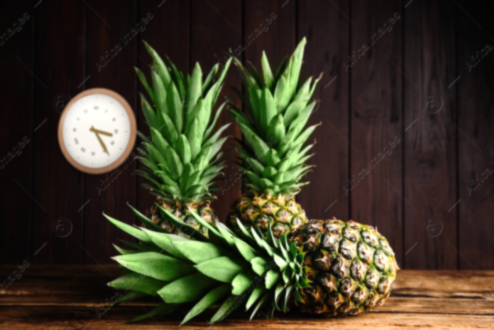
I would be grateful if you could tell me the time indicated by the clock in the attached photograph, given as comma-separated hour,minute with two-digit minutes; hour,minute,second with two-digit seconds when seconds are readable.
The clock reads 3,24
